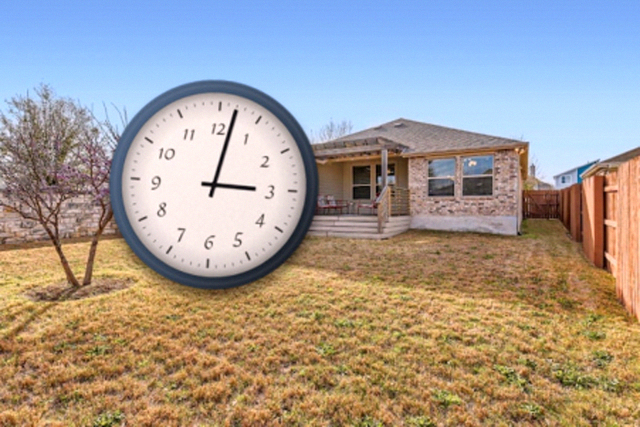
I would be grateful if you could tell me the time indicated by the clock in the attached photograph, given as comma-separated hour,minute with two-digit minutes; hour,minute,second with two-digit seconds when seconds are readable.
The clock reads 3,02
